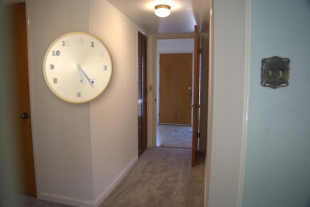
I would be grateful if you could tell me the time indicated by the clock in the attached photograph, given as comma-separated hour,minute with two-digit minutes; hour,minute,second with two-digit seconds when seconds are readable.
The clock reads 5,24
